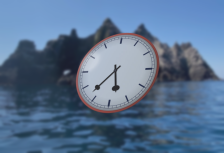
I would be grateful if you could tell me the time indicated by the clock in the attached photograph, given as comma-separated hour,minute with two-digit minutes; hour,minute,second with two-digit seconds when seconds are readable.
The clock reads 5,37
